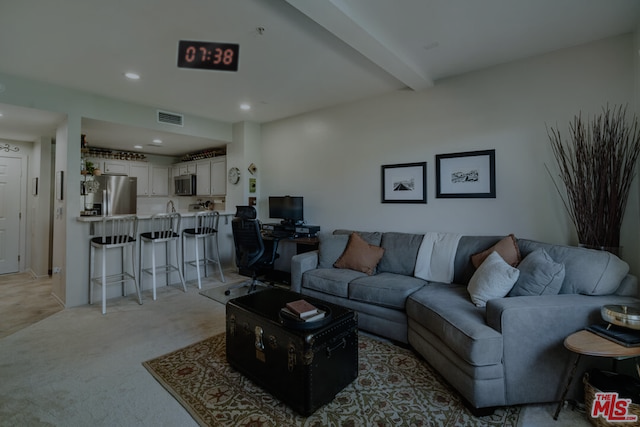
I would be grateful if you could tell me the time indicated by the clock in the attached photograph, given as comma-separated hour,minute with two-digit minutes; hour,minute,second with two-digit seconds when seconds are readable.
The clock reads 7,38
